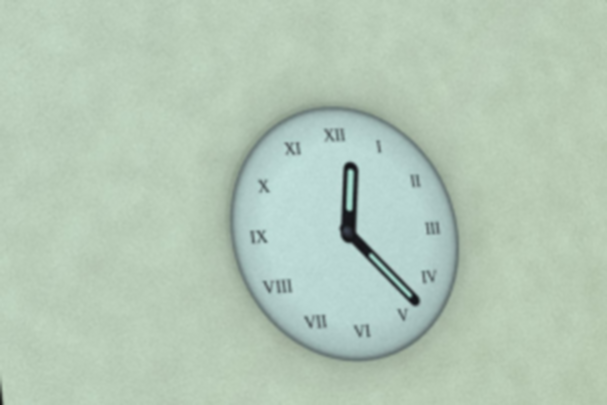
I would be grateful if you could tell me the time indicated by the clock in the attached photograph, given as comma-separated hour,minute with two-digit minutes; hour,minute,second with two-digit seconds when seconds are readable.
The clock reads 12,23
